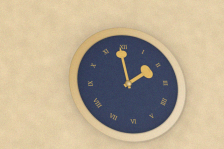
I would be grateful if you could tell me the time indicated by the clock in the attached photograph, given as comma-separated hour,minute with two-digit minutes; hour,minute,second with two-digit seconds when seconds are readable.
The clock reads 1,59
